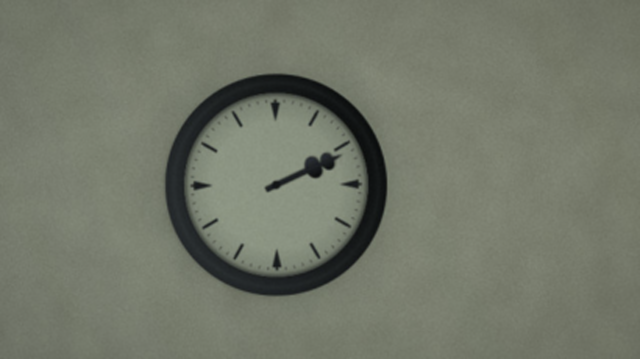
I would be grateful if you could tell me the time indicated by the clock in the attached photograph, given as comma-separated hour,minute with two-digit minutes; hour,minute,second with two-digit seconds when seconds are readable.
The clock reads 2,11
